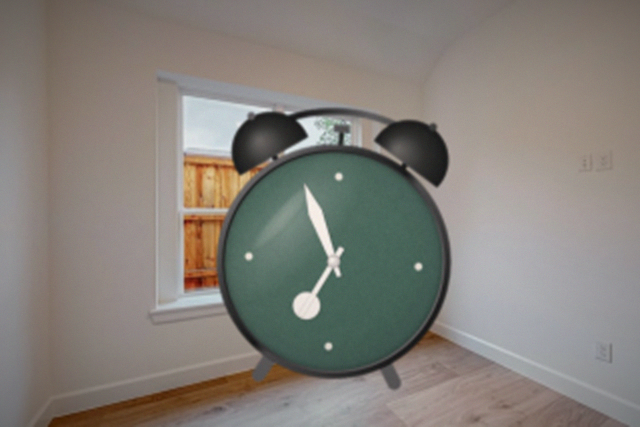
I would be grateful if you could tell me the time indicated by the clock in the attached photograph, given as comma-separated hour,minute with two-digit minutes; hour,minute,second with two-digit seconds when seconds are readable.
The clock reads 6,56
